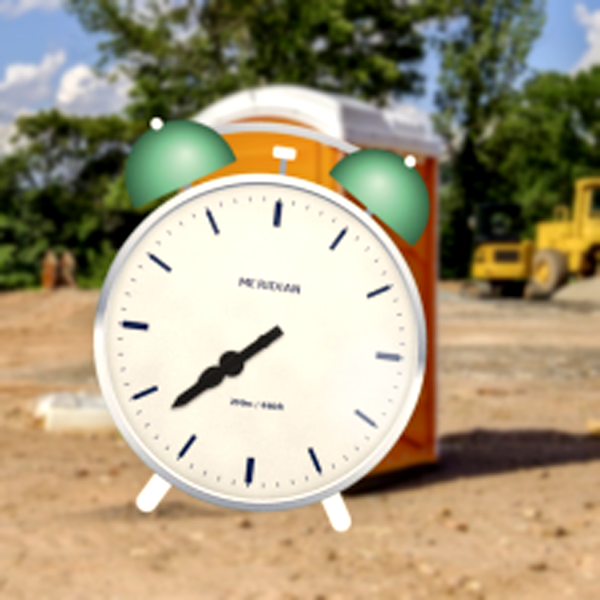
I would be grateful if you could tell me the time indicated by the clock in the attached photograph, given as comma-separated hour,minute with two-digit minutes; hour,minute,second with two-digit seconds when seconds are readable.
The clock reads 7,38
